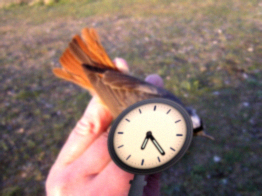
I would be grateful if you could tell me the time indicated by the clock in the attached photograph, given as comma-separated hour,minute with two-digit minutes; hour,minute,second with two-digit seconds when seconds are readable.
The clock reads 6,23
